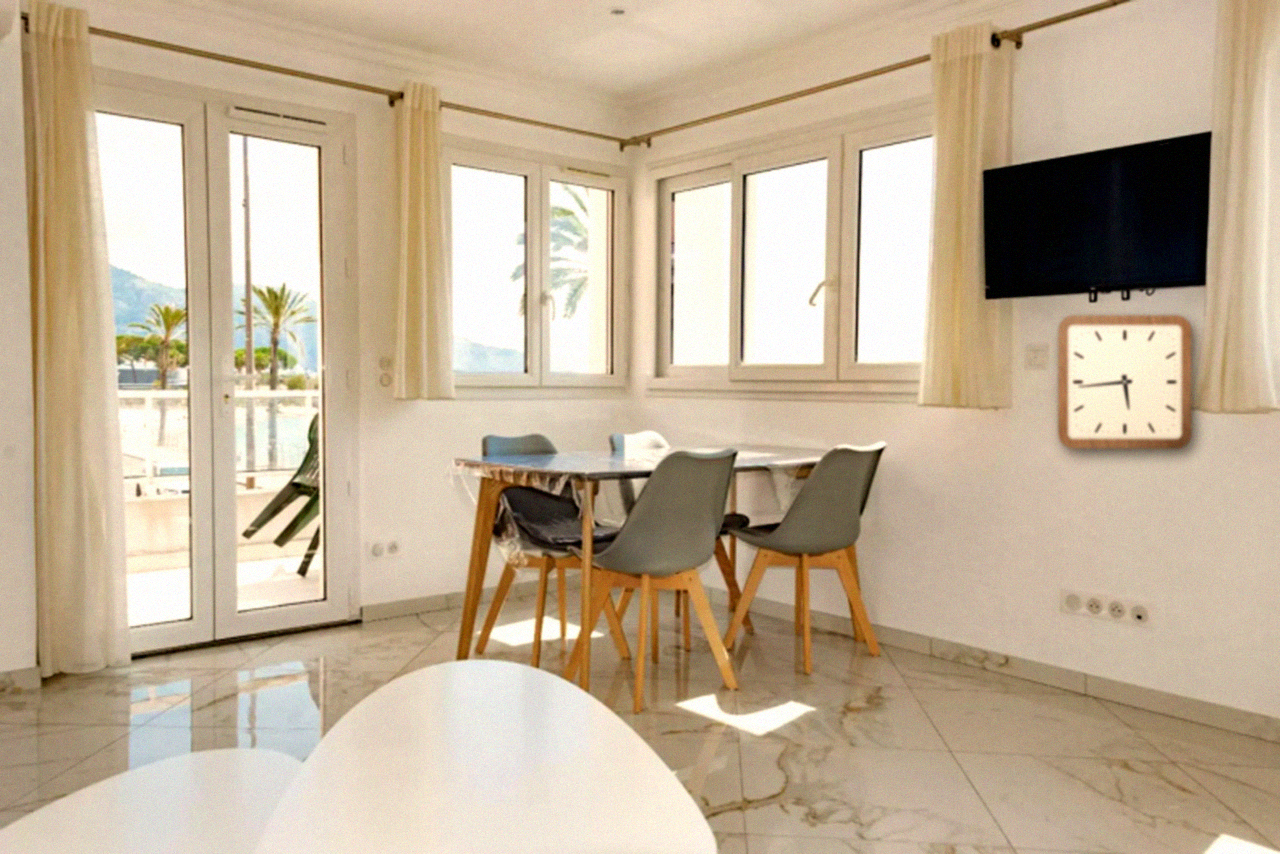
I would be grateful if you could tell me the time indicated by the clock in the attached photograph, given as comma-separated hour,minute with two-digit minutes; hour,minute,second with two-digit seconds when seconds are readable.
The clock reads 5,44
